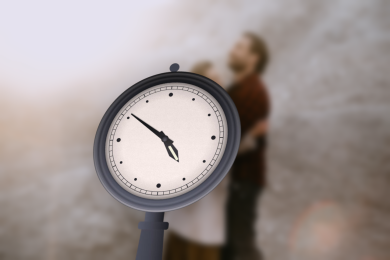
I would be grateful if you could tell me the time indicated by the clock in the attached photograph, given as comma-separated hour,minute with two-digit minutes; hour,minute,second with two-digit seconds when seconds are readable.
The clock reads 4,51
